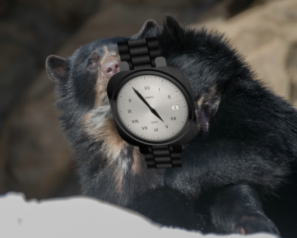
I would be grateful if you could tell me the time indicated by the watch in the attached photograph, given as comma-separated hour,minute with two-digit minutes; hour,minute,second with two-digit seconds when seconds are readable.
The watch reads 4,55
